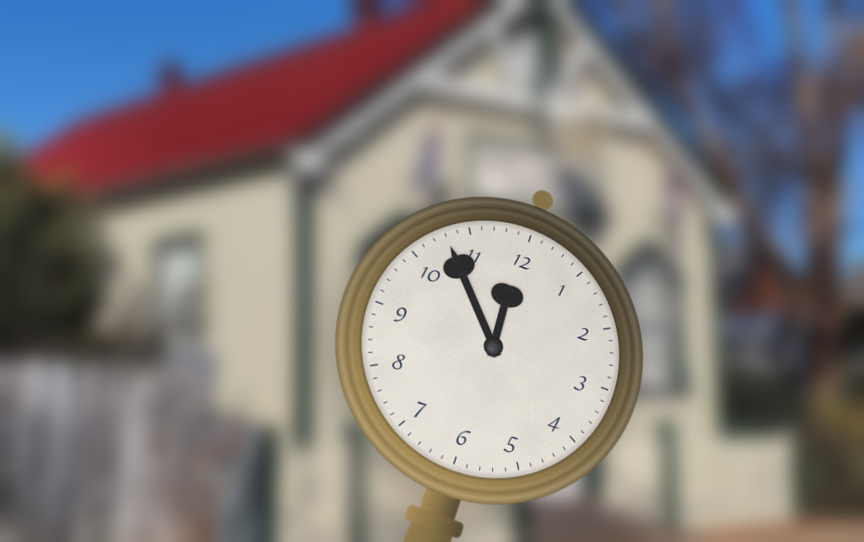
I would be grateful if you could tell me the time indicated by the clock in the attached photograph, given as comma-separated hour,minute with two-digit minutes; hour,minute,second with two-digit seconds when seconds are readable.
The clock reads 11,53
